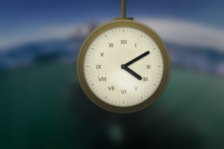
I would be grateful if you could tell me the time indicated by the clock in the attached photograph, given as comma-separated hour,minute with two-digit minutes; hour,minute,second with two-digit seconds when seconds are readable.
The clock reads 4,10
